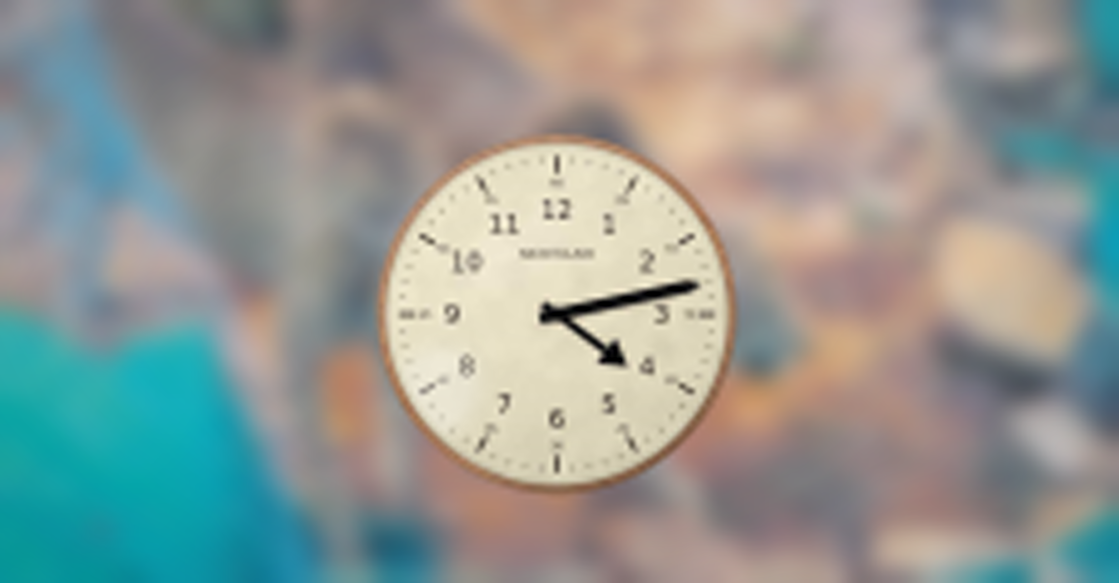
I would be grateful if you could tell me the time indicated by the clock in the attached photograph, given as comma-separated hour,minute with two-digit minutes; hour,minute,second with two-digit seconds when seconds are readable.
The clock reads 4,13
